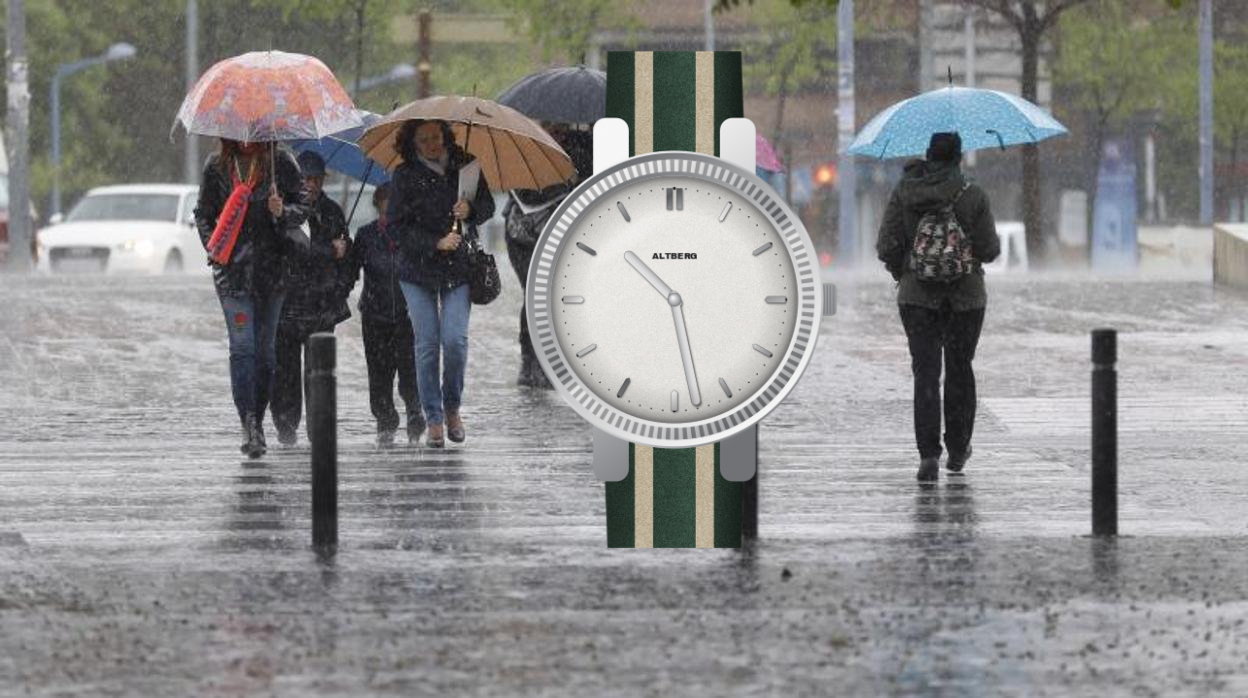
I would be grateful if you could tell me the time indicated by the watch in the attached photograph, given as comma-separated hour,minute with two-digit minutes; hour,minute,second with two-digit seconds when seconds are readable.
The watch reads 10,28
